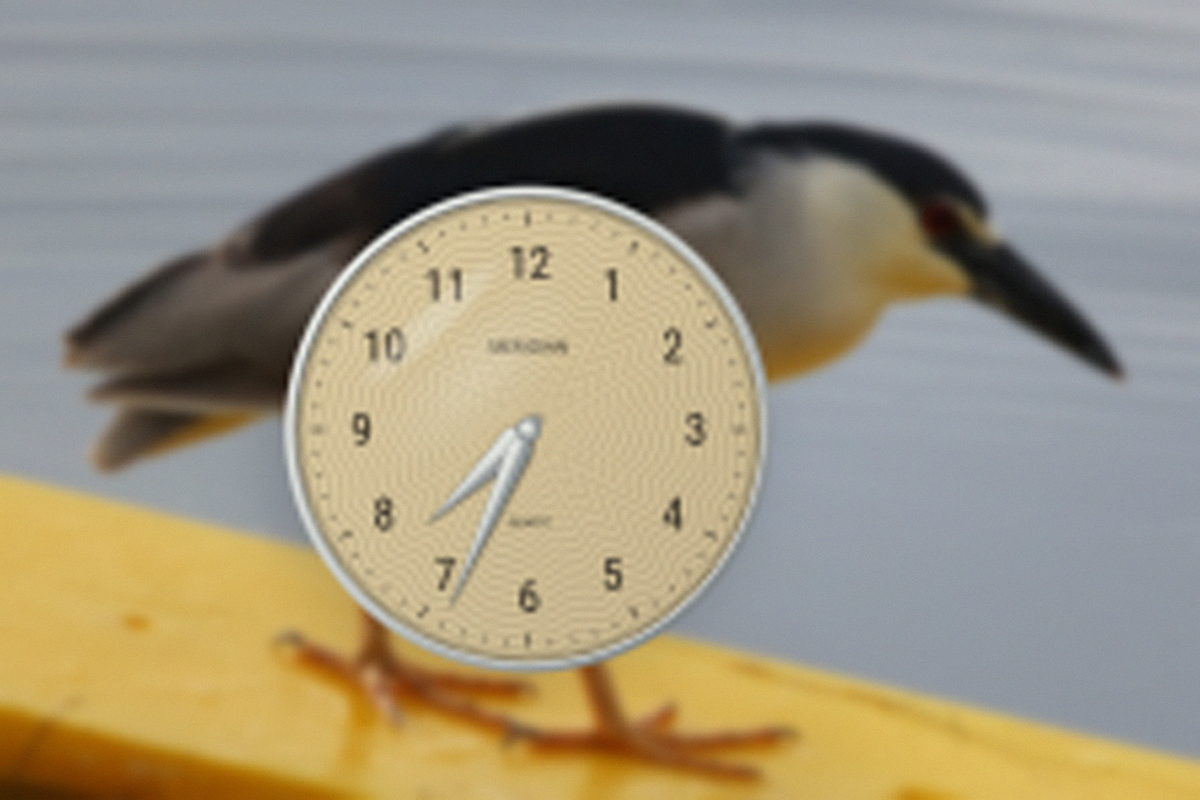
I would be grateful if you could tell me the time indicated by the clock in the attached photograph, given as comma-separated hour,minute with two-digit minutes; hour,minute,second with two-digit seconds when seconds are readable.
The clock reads 7,34
